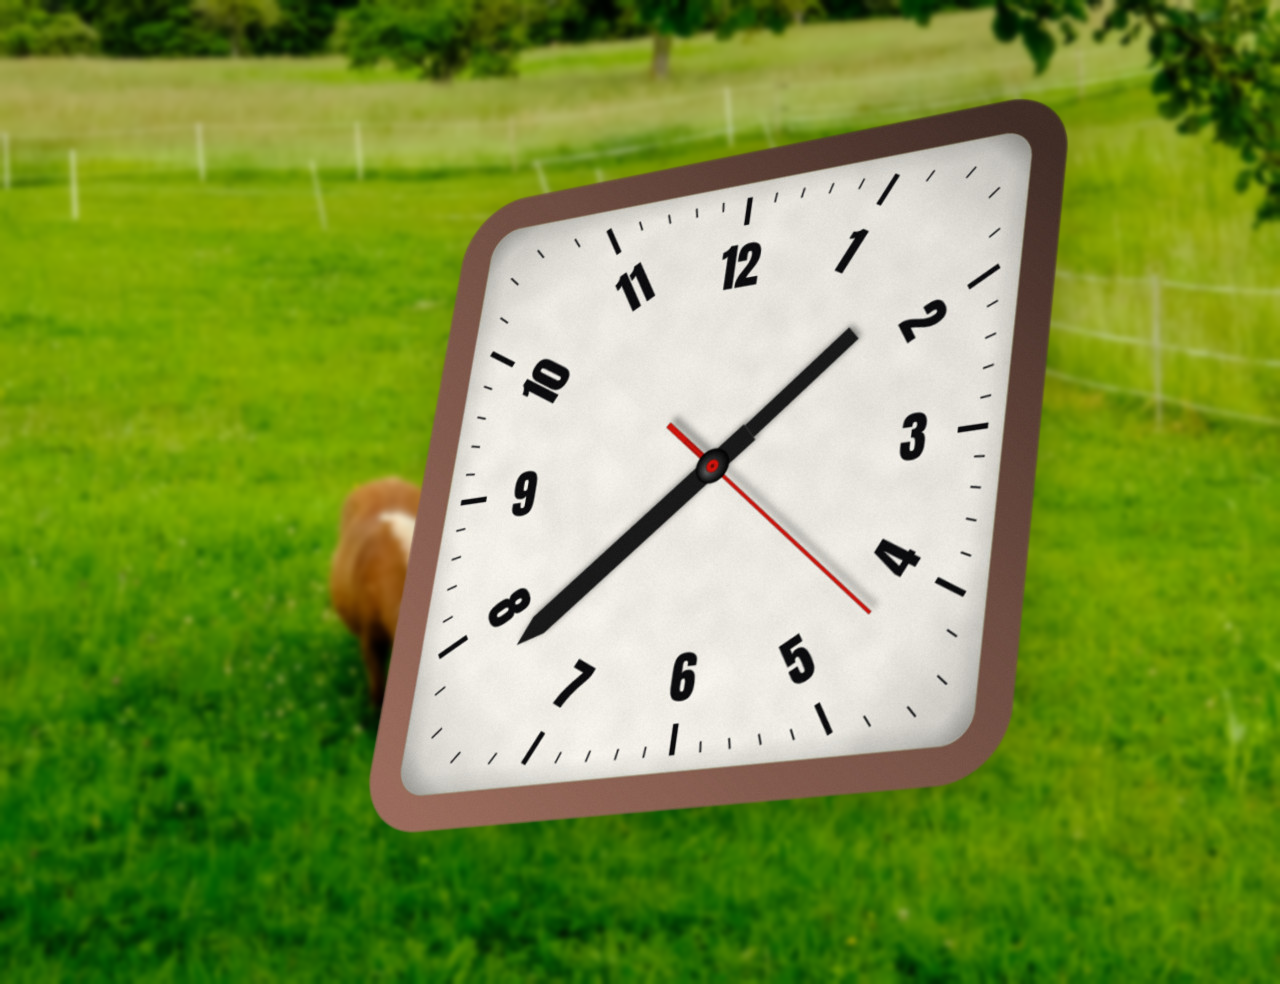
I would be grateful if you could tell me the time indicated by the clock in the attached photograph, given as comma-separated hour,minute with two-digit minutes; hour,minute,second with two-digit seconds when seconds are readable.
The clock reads 1,38,22
